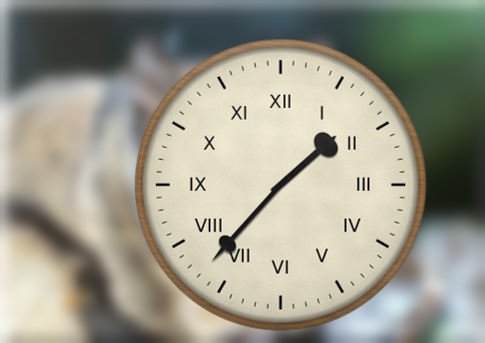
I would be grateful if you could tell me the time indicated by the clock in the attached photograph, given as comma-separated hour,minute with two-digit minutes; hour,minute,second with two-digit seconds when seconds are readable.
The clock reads 1,37
